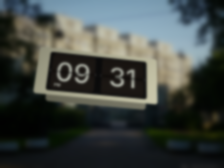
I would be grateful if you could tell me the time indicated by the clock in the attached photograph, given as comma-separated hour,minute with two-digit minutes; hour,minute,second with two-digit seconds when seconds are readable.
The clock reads 9,31
